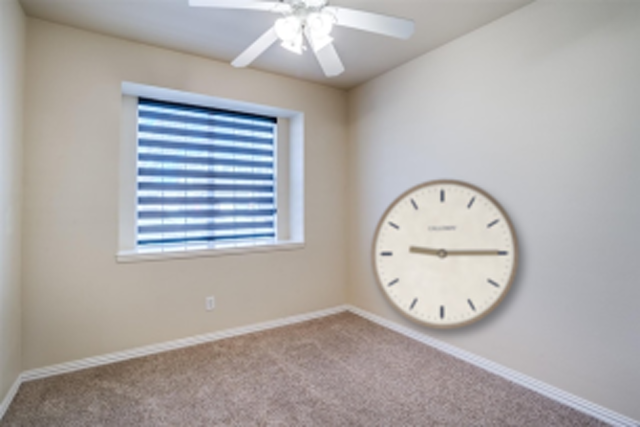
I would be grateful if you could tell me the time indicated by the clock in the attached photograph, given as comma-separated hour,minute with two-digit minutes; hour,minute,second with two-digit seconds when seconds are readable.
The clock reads 9,15
